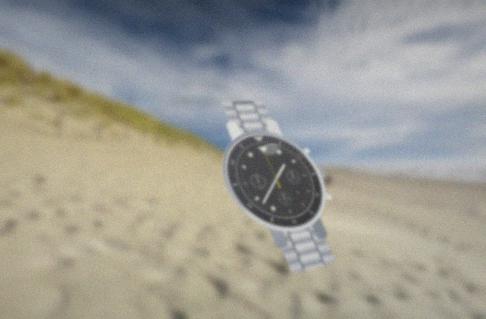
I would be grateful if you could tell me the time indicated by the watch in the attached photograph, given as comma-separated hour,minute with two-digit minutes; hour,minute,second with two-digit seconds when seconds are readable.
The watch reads 1,38
